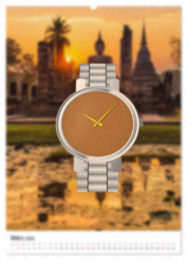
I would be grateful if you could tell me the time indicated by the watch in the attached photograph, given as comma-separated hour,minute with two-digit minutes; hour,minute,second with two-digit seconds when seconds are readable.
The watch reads 10,07
